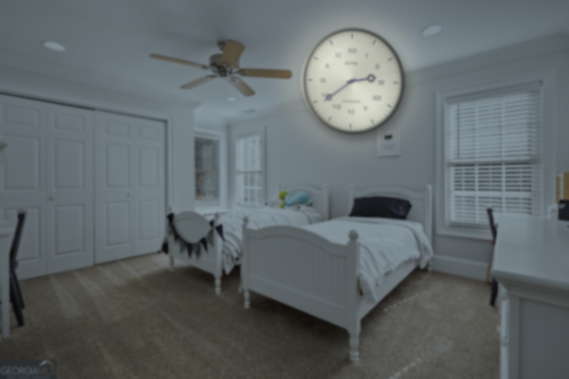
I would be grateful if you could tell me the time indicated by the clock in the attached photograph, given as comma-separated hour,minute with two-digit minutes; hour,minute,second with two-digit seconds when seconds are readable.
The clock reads 2,39
